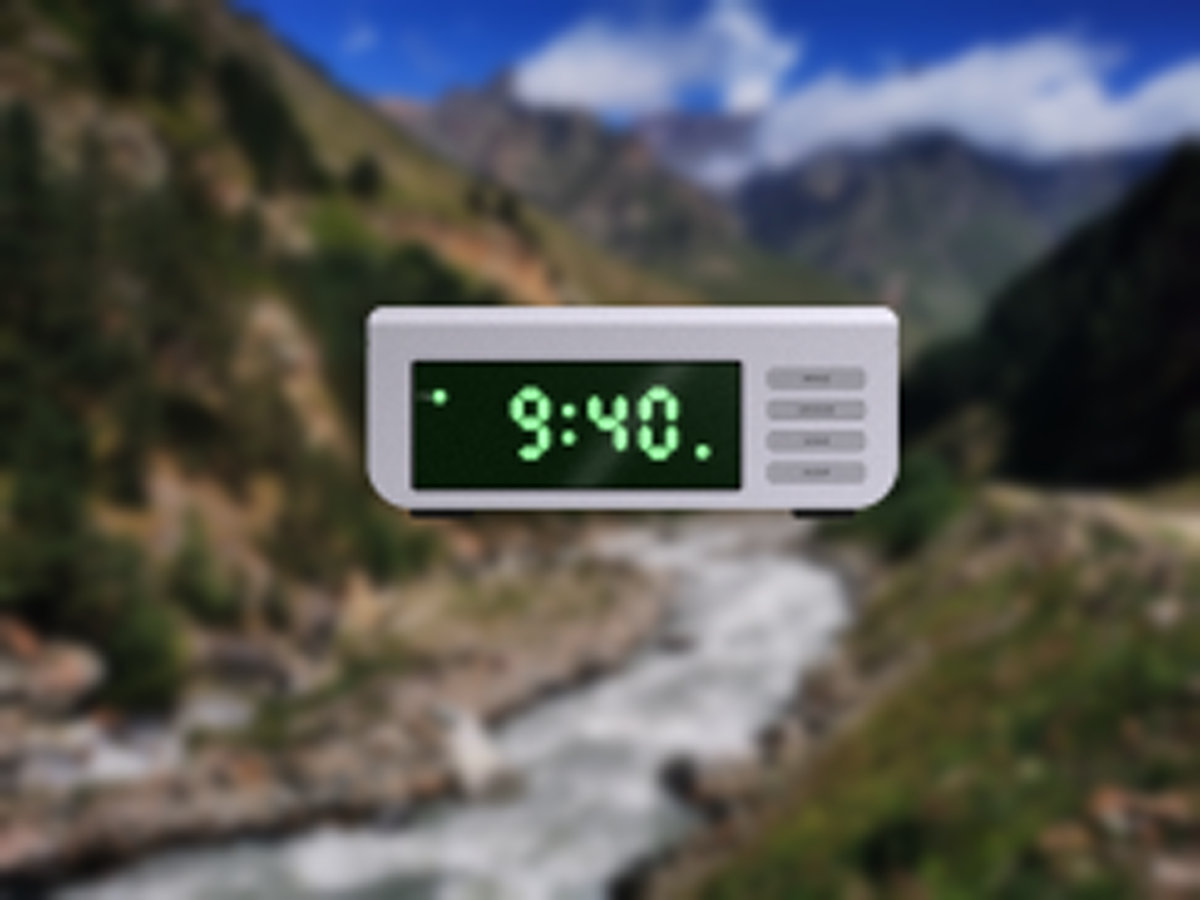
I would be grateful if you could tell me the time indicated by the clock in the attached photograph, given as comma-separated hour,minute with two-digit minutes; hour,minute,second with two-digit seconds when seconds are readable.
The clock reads 9,40
